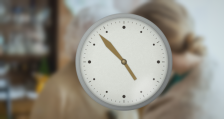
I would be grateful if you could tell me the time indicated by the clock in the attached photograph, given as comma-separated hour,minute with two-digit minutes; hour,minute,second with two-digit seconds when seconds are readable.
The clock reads 4,53
